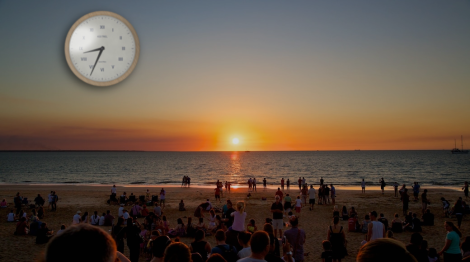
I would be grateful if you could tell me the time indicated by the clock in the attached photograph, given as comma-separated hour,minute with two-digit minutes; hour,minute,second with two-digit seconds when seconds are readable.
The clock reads 8,34
